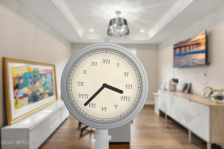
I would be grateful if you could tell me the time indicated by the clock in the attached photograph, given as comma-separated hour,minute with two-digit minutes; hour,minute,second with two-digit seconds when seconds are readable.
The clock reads 3,37
